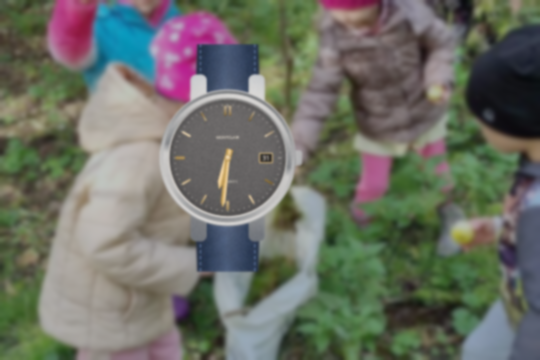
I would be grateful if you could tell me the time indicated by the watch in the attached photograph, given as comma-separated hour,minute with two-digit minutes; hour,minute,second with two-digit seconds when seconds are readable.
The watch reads 6,31
